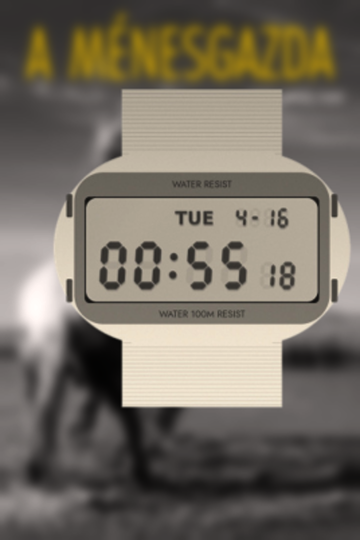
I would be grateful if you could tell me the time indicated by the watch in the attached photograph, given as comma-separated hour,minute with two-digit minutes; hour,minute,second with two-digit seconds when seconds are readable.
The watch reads 0,55,18
